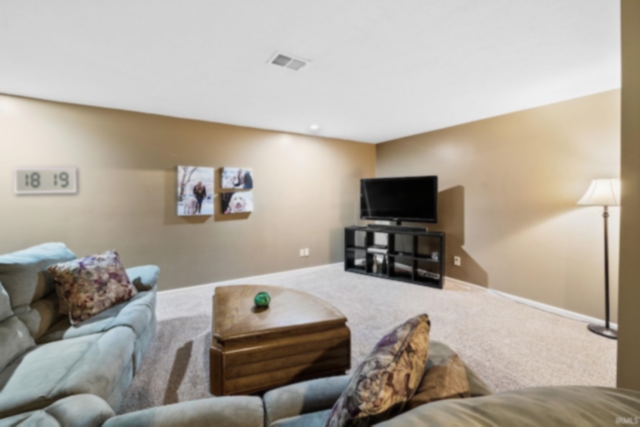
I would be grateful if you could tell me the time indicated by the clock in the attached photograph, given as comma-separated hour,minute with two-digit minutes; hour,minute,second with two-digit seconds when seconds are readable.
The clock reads 18,19
